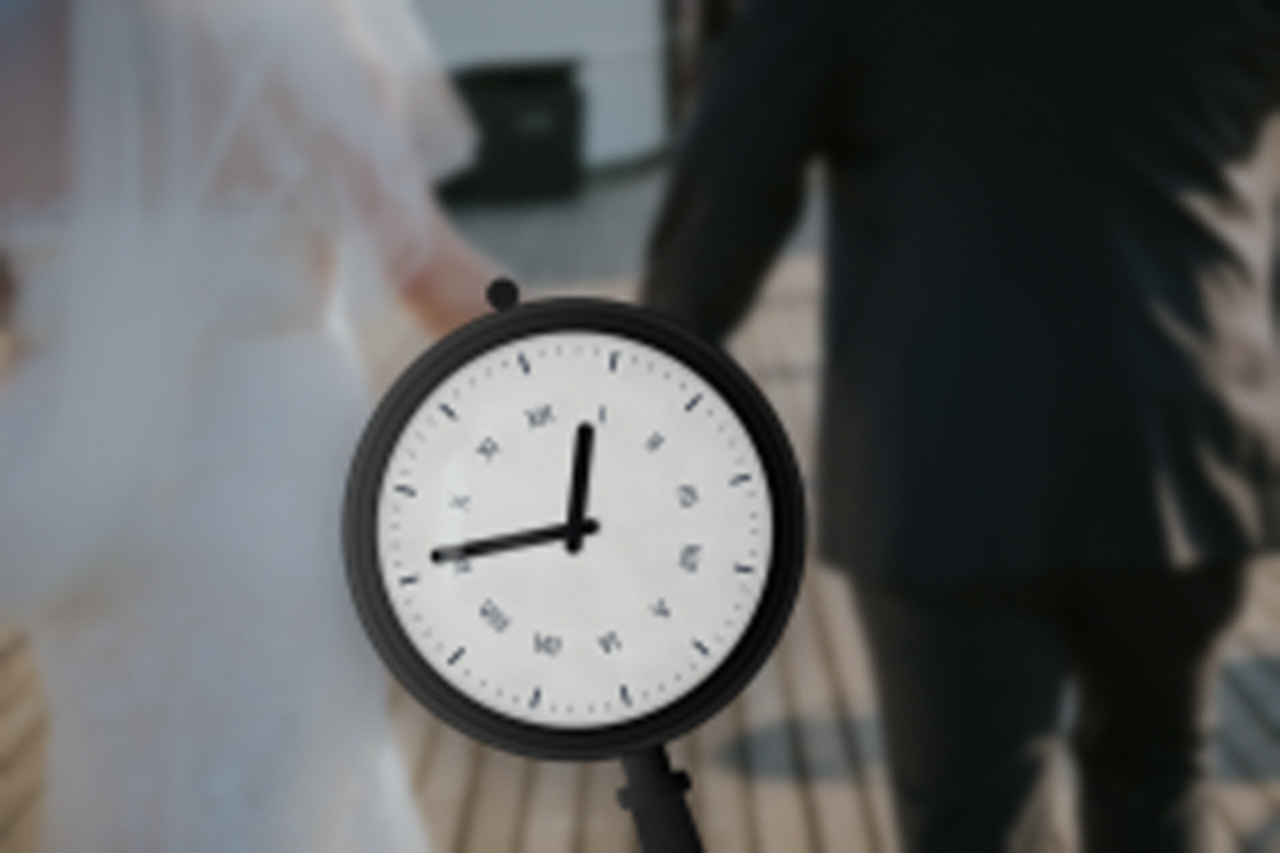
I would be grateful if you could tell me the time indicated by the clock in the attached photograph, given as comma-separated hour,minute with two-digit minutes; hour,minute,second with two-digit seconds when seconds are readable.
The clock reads 12,46
